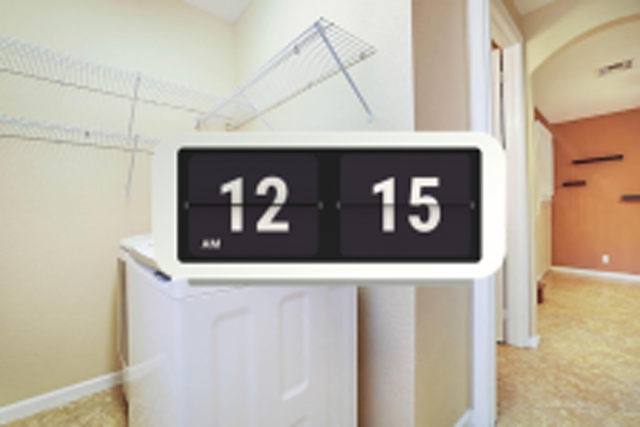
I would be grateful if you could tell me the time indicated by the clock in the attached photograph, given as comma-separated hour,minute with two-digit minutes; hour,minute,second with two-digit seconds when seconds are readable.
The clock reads 12,15
